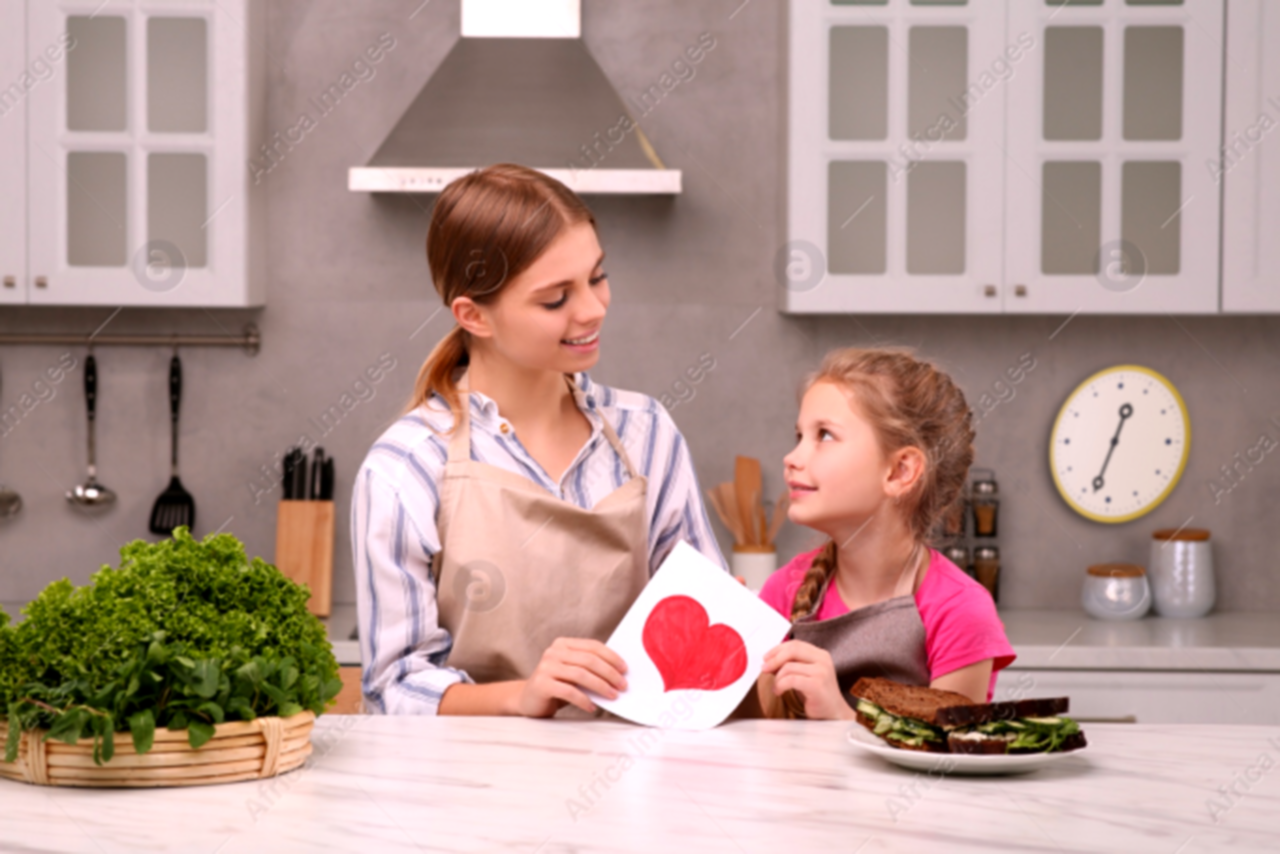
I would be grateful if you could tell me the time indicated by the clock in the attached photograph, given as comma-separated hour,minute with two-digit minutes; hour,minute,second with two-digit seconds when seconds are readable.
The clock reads 12,33
